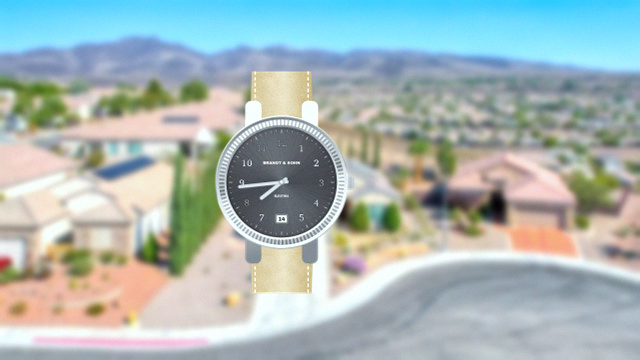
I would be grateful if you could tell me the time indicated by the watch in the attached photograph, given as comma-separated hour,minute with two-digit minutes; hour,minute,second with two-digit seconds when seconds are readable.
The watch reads 7,44
